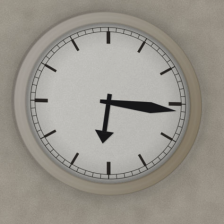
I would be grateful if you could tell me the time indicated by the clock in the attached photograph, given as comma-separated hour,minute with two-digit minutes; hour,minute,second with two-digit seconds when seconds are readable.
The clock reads 6,16
